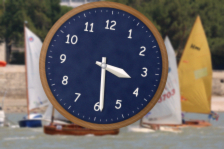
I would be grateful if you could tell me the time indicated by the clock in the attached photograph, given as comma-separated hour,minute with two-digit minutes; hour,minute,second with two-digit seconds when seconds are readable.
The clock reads 3,29
